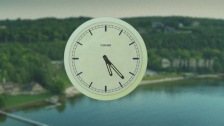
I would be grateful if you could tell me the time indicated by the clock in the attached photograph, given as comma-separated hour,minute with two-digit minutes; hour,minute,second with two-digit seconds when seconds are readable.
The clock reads 5,23
